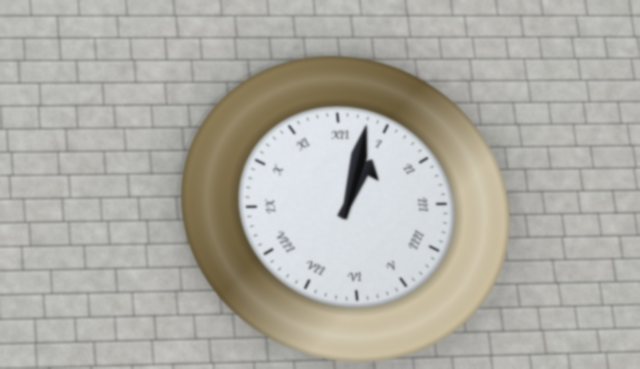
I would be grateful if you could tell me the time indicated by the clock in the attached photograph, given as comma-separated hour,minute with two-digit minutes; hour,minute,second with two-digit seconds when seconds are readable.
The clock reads 1,03
